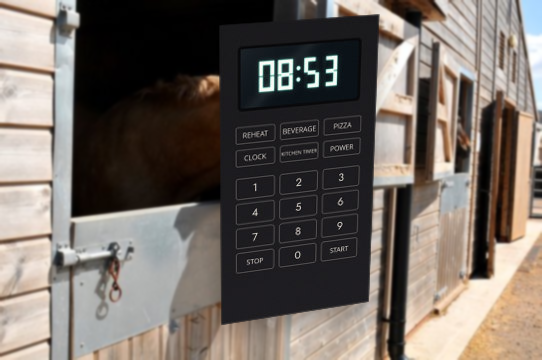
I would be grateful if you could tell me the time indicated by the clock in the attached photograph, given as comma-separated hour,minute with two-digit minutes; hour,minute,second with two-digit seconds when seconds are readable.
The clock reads 8,53
